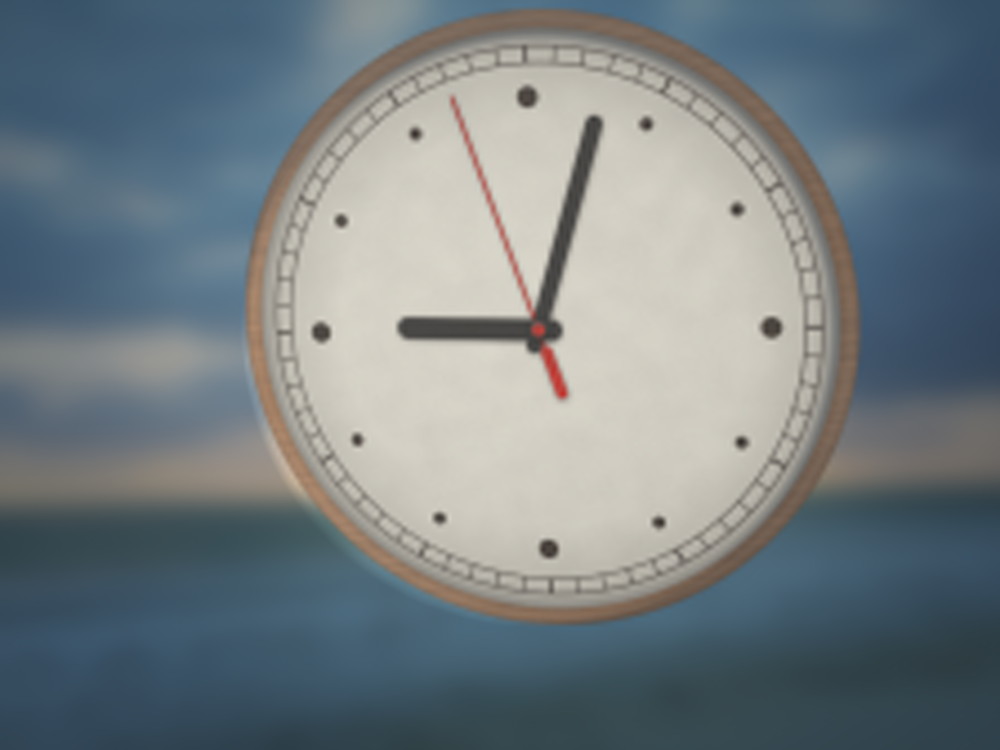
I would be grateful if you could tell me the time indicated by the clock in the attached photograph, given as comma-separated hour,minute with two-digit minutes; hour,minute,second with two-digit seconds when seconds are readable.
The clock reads 9,02,57
